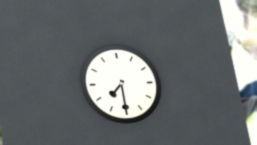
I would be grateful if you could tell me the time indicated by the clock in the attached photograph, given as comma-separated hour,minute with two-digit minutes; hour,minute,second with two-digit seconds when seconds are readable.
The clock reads 7,30
